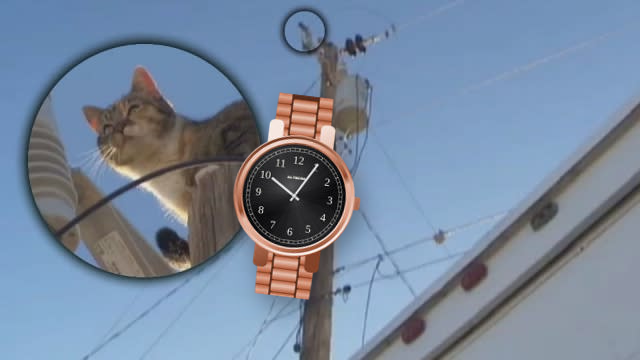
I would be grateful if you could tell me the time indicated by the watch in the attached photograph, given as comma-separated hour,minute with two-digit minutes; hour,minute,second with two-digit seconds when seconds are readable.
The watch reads 10,05
